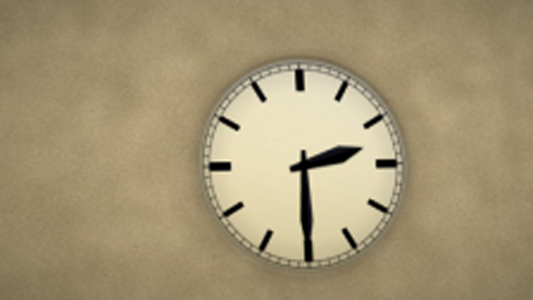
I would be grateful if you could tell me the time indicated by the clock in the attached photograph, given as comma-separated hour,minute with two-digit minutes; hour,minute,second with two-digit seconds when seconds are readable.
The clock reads 2,30
